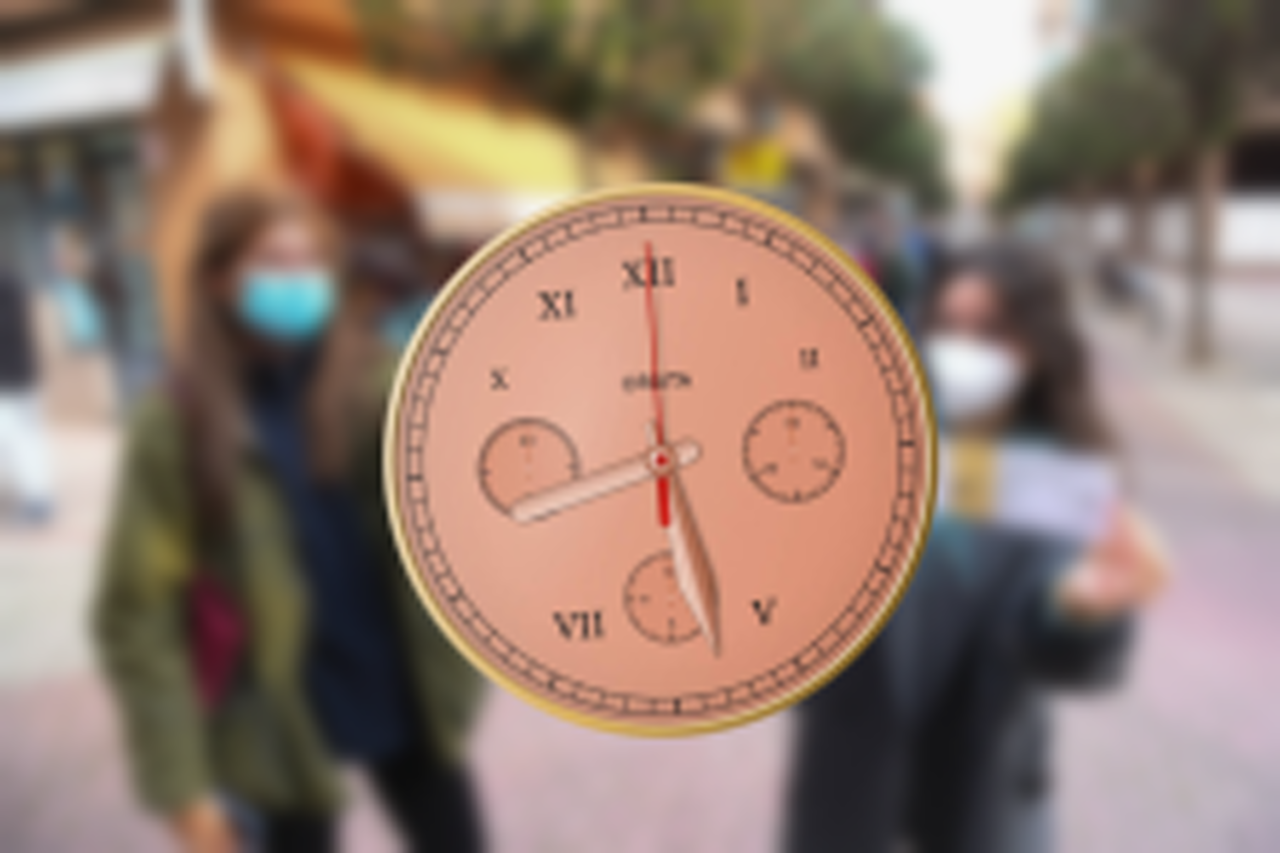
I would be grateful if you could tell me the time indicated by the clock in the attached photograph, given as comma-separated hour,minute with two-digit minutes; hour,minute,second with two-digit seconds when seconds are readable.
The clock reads 8,28
